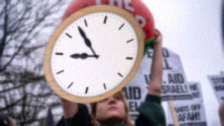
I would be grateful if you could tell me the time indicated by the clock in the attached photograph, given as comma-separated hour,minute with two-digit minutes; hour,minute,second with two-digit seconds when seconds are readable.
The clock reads 8,53
